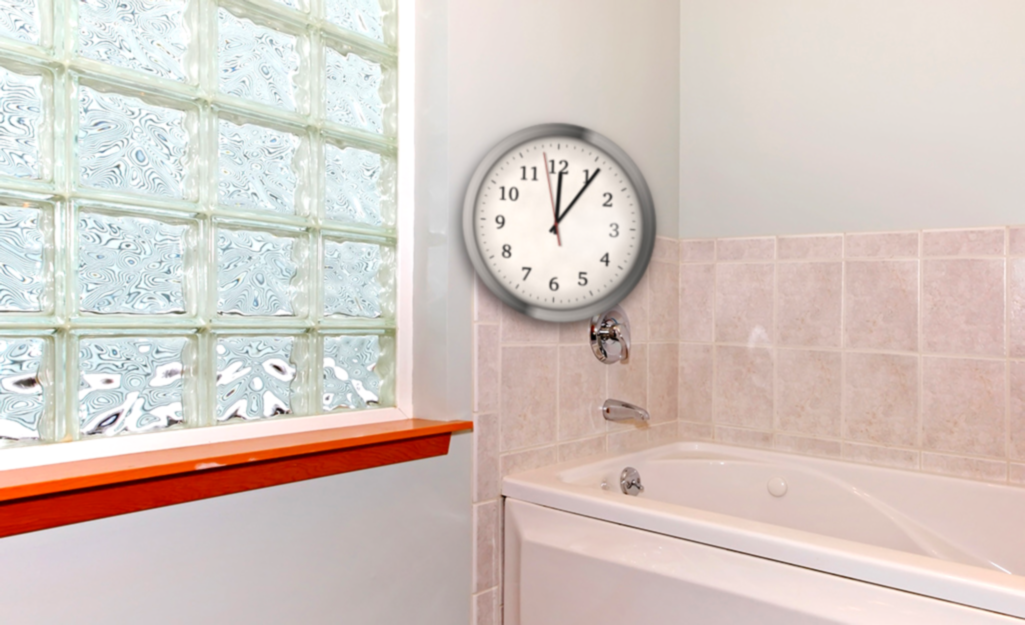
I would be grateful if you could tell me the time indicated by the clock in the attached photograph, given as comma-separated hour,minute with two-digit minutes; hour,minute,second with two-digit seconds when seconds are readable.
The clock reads 12,05,58
